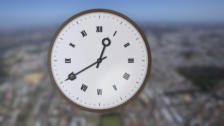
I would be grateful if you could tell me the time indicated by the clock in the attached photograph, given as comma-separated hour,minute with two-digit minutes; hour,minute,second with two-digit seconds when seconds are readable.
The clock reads 12,40
